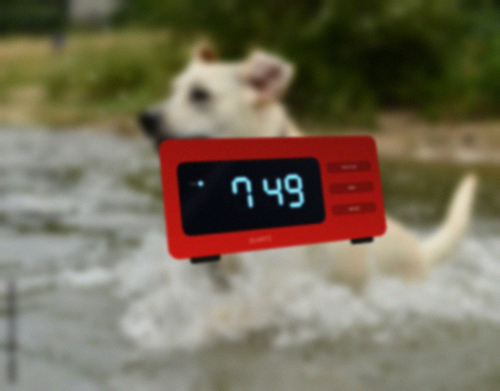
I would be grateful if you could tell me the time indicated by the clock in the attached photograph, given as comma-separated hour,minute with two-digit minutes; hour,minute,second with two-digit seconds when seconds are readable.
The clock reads 7,49
